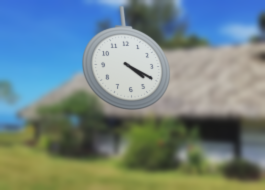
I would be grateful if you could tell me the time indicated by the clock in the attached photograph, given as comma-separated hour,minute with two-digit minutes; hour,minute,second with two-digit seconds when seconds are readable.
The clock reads 4,20
